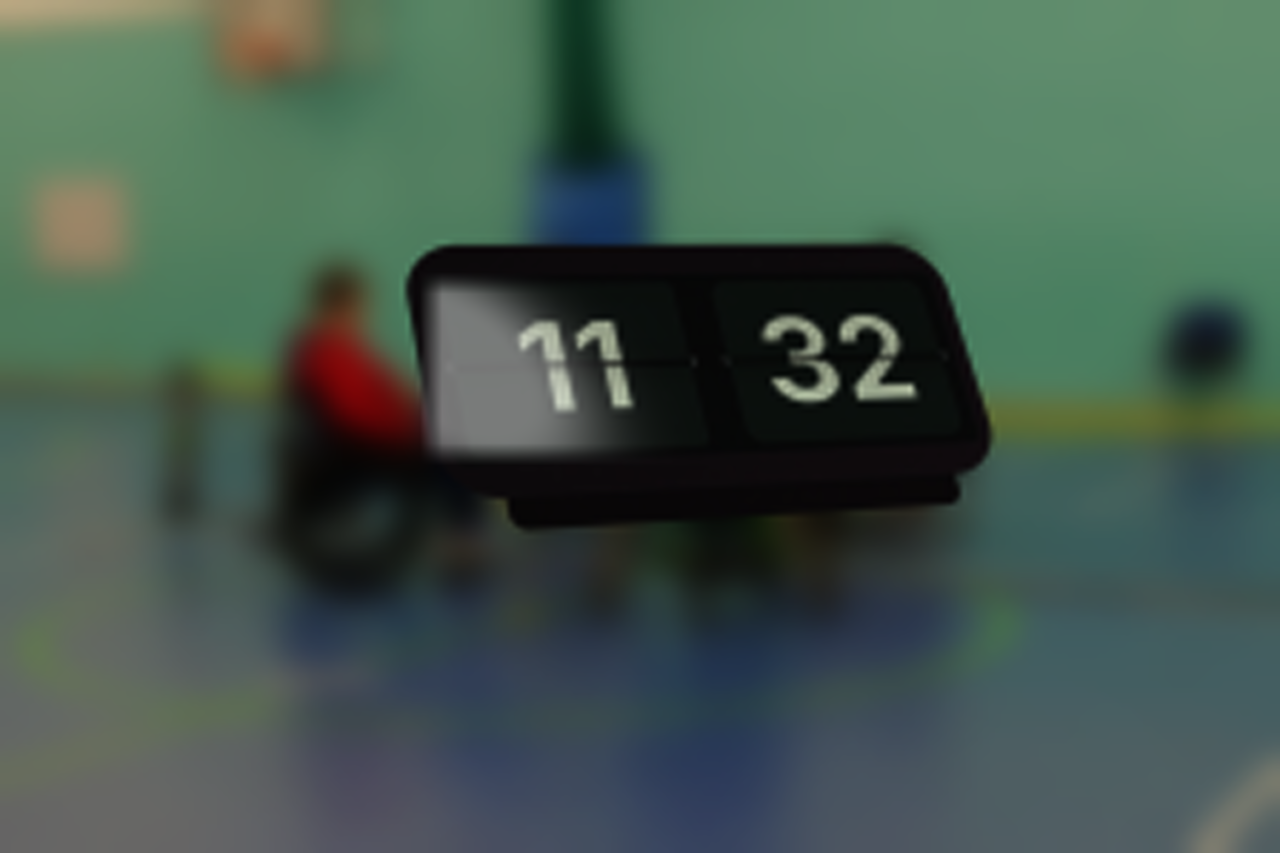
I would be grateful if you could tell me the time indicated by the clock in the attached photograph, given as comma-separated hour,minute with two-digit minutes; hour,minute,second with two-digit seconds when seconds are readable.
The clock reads 11,32
